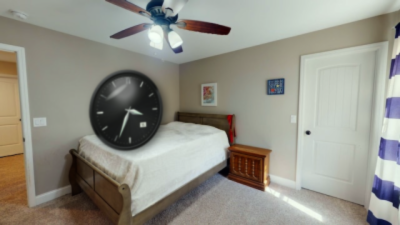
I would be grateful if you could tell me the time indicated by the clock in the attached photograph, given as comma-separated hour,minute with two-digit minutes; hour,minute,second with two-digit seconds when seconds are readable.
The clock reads 3,34
